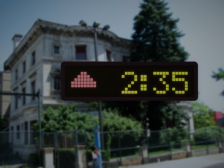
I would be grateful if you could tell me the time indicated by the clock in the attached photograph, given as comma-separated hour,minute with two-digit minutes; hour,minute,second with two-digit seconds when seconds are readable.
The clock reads 2,35
